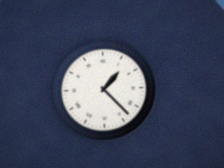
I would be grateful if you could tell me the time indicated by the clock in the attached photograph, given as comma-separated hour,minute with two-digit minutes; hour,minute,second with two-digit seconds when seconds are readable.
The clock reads 1,23
